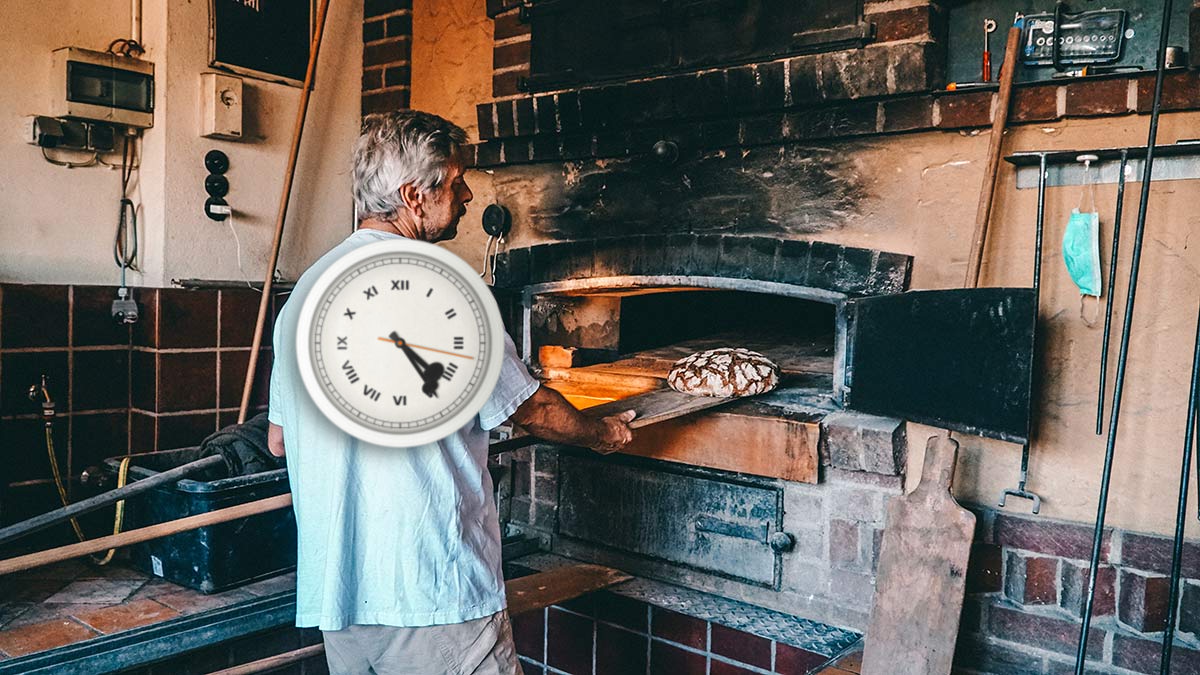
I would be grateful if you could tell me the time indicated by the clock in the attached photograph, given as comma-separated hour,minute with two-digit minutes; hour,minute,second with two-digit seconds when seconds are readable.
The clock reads 4,24,17
